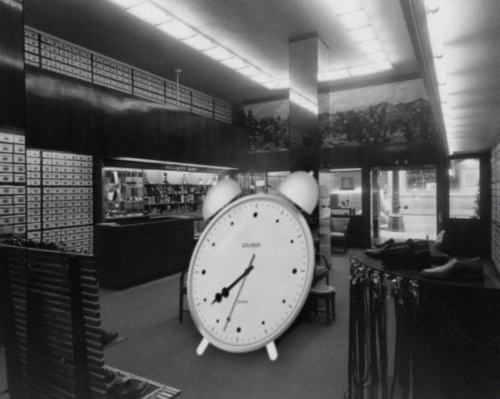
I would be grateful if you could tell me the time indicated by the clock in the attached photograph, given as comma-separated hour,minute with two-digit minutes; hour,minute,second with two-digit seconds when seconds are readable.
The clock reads 7,38,33
